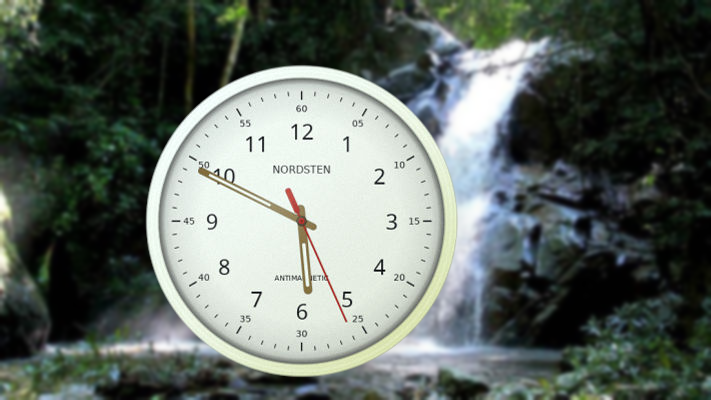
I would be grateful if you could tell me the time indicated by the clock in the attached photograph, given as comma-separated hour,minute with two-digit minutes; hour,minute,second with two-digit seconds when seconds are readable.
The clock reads 5,49,26
